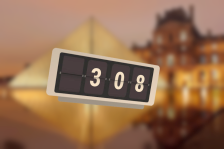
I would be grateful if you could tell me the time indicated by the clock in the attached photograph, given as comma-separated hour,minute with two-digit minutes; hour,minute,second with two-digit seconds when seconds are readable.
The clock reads 3,08
